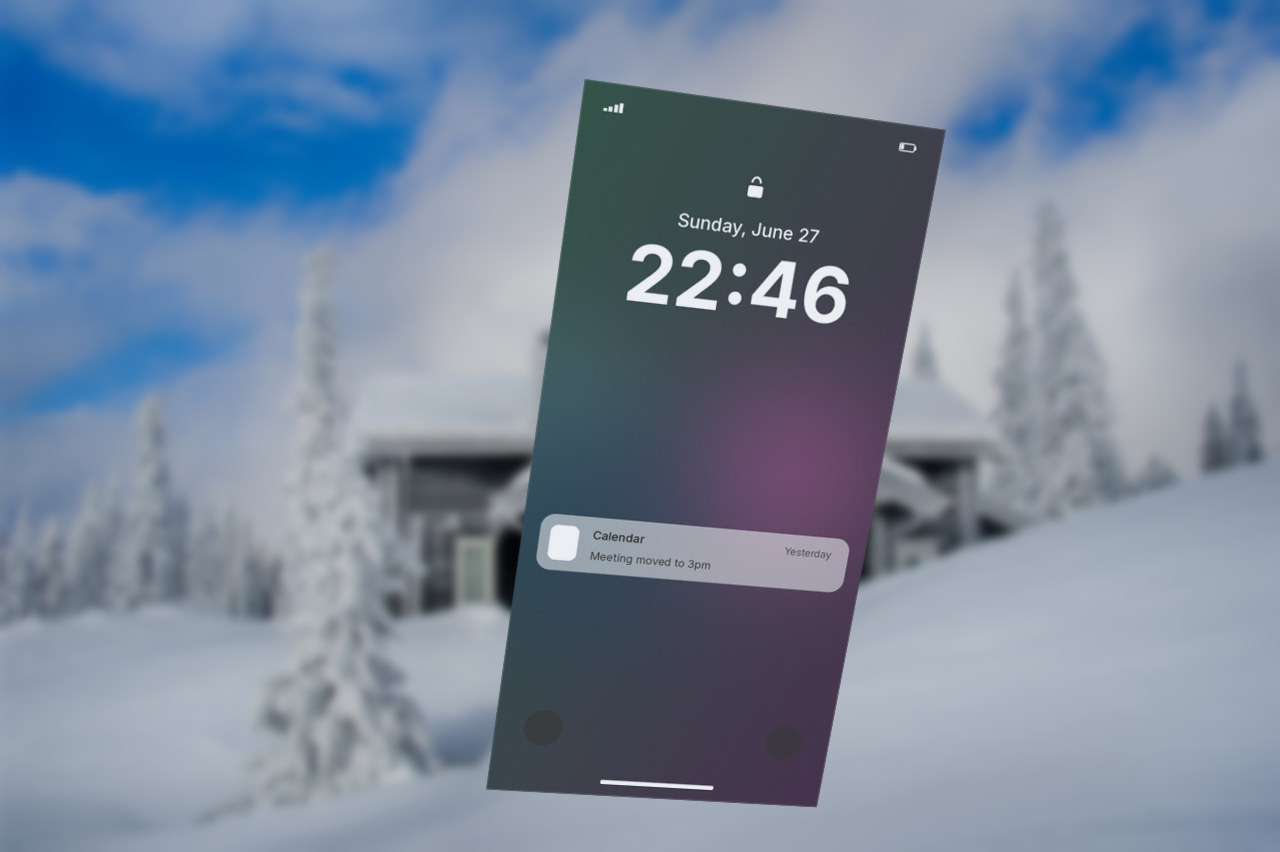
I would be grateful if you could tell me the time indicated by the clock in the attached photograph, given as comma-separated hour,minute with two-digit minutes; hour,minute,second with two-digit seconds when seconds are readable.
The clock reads 22,46
